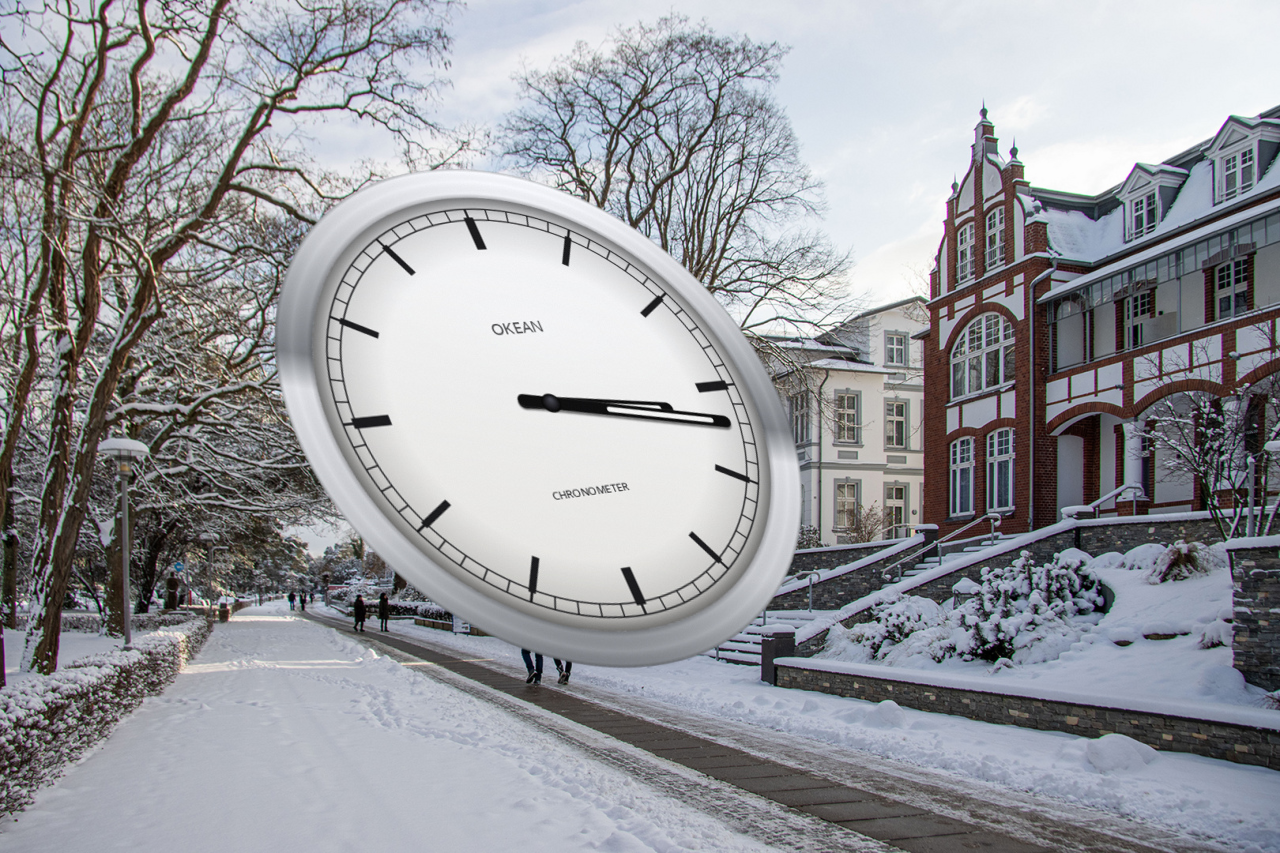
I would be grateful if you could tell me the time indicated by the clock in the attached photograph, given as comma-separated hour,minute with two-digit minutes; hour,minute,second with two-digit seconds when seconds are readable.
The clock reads 3,17
